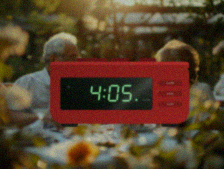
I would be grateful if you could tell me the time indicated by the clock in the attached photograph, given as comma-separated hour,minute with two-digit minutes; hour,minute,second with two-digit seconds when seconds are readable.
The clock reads 4,05
